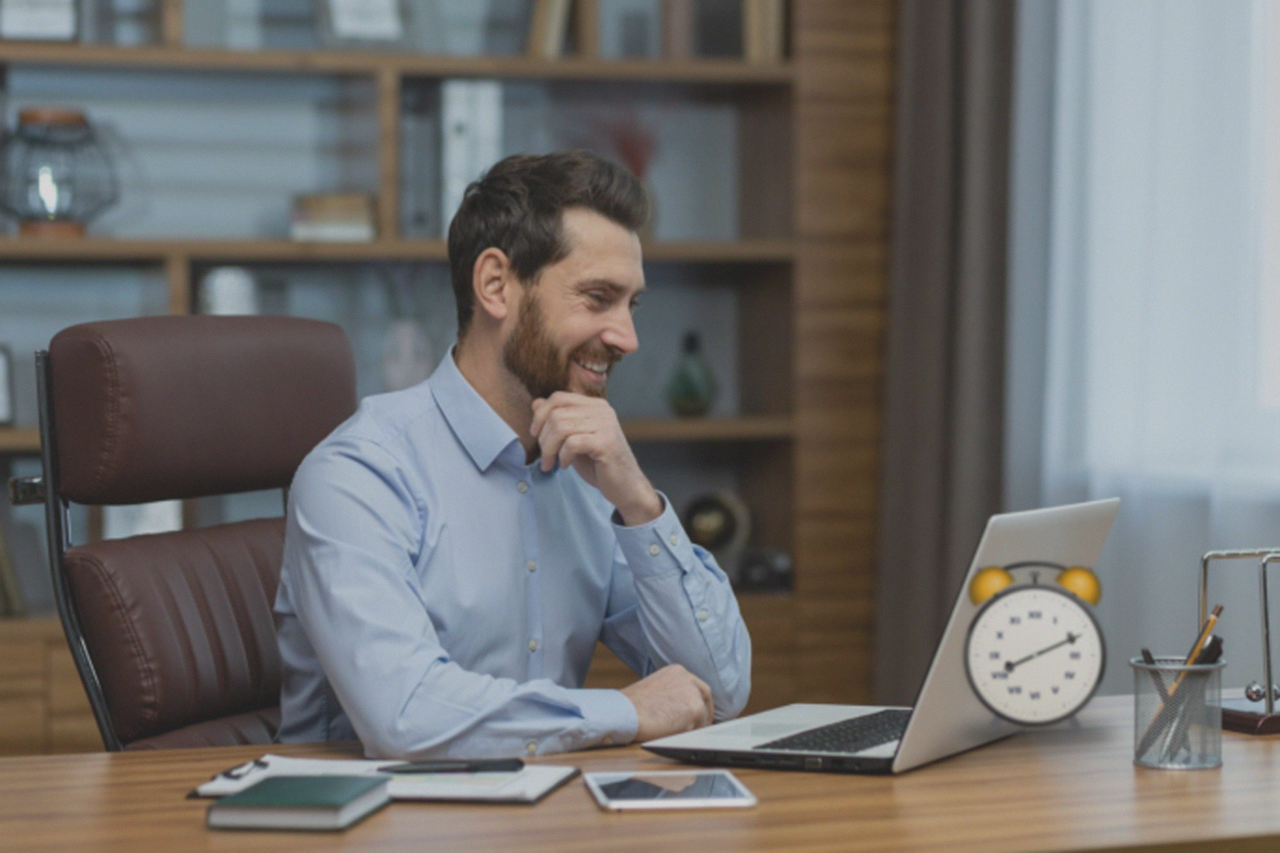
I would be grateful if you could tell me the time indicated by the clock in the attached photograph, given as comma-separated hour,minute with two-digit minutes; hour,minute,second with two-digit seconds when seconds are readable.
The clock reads 8,11
